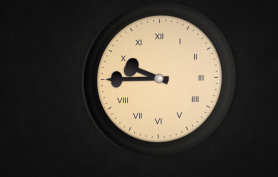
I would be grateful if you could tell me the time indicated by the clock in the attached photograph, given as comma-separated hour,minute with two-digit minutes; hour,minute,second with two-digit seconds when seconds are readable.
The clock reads 9,45
